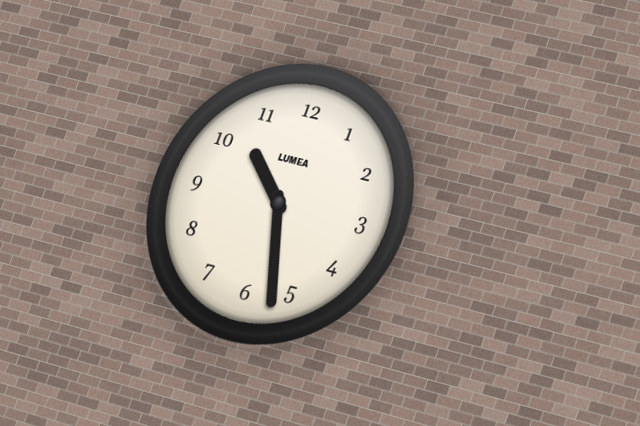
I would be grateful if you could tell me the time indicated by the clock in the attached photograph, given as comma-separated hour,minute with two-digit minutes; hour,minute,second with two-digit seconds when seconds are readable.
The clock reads 10,27
